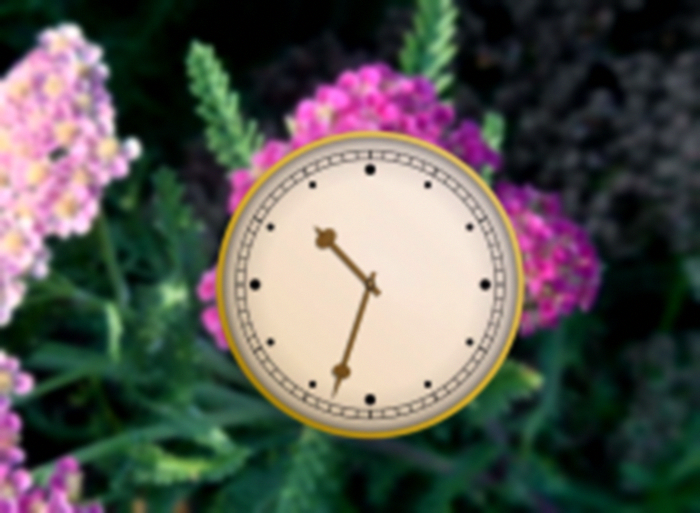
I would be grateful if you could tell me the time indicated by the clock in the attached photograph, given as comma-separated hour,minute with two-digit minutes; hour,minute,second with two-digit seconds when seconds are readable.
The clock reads 10,33
